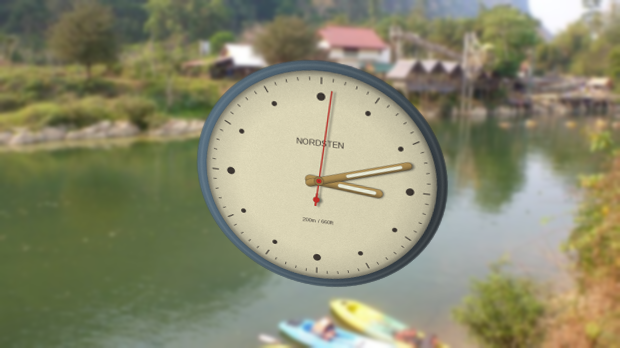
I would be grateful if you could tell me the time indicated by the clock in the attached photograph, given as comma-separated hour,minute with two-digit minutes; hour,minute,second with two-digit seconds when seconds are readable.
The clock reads 3,12,01
